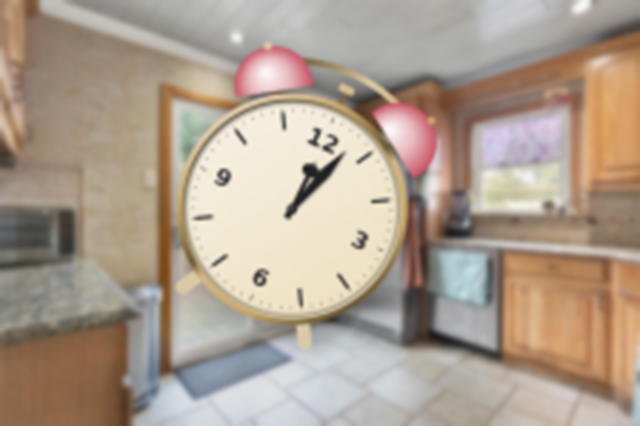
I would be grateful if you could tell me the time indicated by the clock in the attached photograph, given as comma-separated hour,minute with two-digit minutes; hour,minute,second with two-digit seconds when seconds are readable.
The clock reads 12,03
